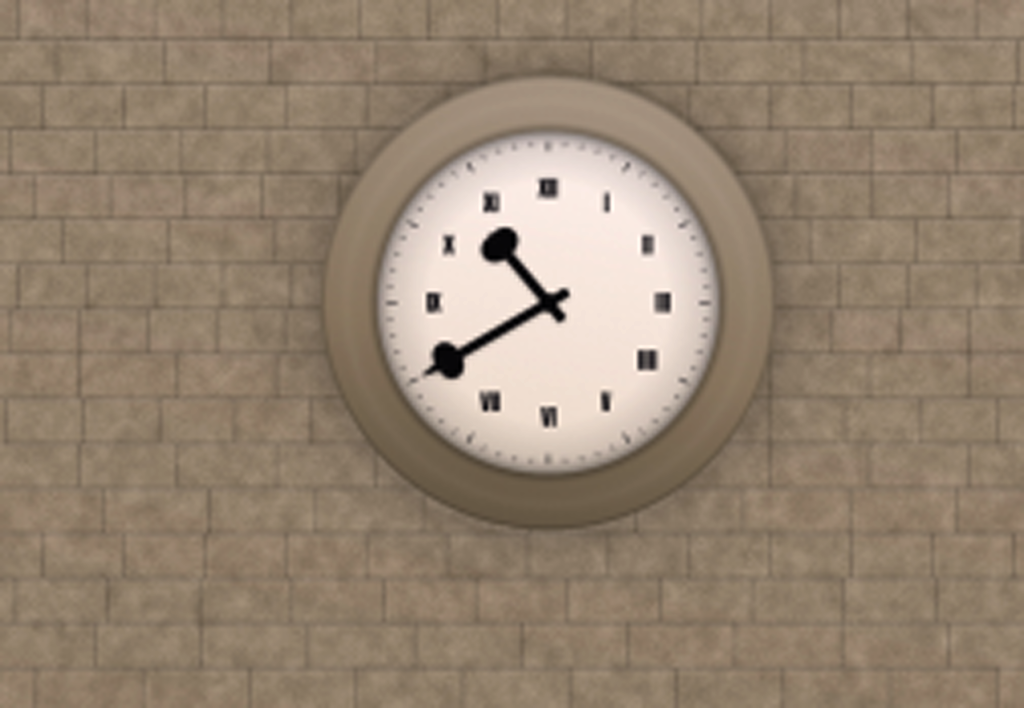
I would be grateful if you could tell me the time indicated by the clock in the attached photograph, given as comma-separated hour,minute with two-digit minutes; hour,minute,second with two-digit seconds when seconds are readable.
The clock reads 10,40
